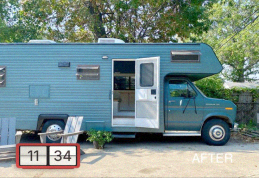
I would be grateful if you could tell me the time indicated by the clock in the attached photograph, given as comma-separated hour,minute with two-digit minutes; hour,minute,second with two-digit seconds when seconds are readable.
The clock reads 11,34
